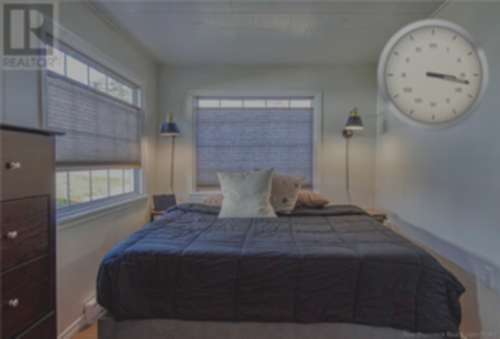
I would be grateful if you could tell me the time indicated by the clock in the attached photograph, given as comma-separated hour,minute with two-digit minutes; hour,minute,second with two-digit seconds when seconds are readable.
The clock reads 3,17
